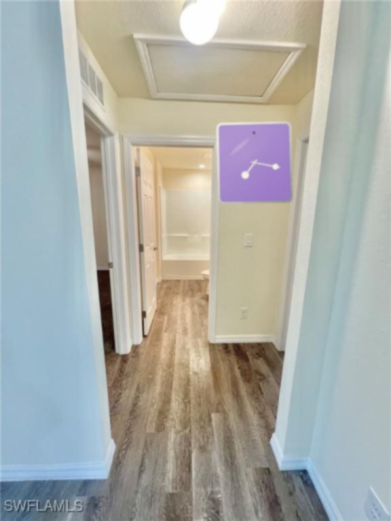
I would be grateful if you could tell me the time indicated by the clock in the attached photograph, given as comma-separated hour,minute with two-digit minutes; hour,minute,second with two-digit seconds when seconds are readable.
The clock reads 7,17
